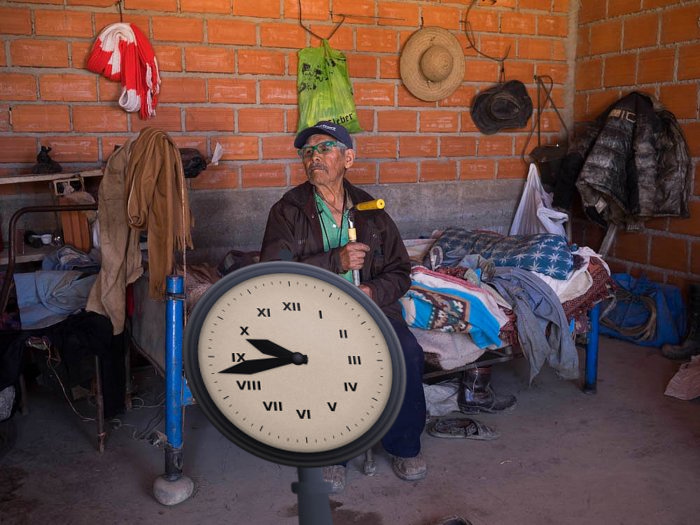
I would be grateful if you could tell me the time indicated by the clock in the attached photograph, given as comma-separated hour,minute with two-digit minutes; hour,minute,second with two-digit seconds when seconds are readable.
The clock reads 9,43
